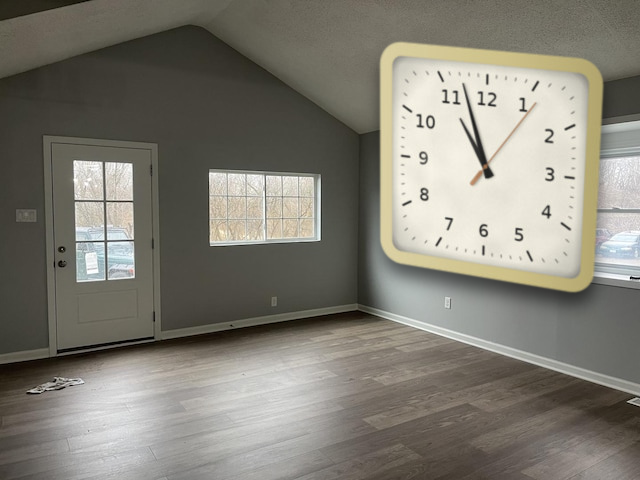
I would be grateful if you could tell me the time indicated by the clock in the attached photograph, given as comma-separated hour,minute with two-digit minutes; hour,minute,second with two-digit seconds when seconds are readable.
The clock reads 10,57,06
